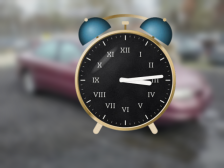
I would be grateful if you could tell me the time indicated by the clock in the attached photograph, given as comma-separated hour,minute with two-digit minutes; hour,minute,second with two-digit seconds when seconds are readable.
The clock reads 3,14
